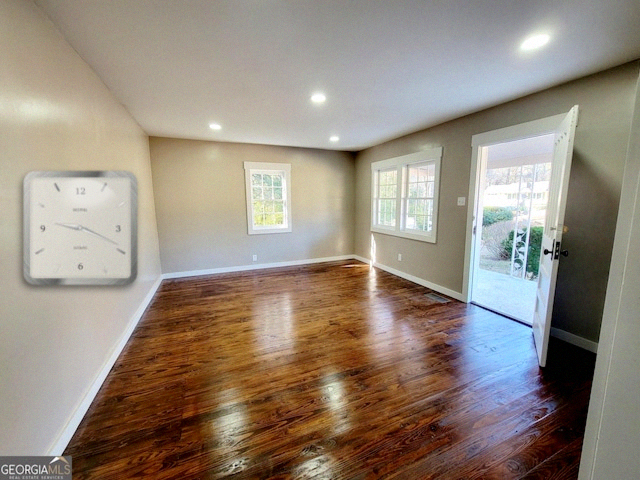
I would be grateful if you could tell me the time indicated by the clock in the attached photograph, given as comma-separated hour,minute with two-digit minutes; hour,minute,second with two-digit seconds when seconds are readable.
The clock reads 9,19
